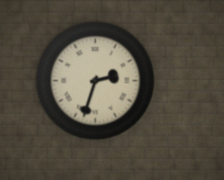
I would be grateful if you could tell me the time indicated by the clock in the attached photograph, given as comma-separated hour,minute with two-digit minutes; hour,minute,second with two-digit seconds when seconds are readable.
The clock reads 2,33
